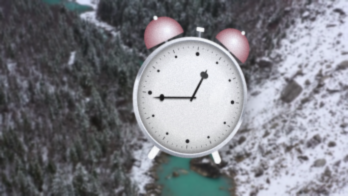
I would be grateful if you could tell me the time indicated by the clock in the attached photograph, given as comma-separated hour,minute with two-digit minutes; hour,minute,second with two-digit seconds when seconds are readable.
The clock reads 12,44
